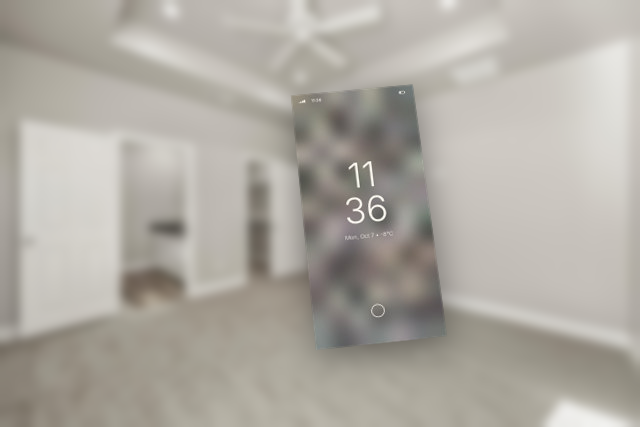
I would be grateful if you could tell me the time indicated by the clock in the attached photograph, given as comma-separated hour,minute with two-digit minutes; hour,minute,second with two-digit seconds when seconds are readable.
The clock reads 11,36
